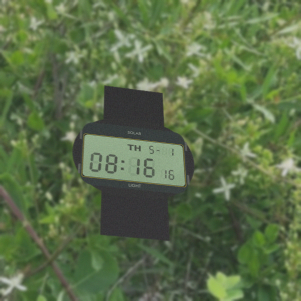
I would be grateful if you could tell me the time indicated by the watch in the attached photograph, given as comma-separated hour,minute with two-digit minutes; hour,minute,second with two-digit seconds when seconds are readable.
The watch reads 8,16,16
